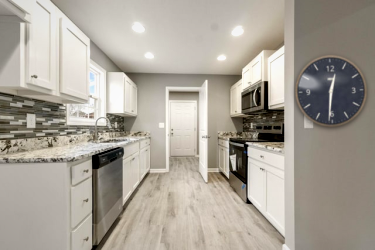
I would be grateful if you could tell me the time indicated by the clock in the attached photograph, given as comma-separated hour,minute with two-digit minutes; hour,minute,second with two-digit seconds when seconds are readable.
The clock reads 12,31
